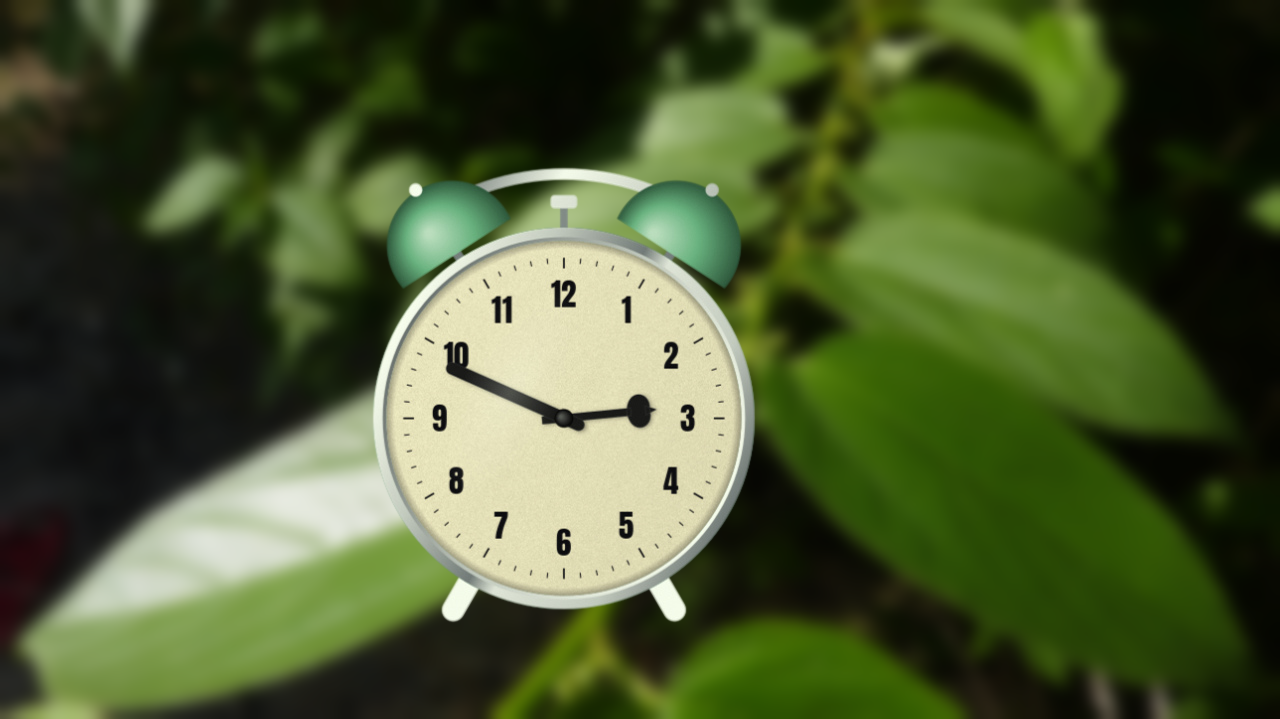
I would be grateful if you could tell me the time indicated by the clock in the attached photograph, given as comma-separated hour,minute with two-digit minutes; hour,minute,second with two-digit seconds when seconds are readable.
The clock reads 2,49
